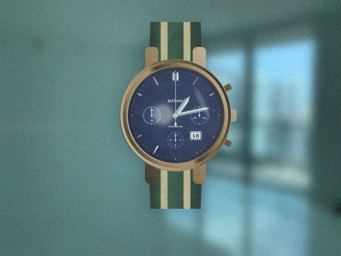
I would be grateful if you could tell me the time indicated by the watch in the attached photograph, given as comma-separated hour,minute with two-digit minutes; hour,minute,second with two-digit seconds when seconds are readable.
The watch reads 1,13
